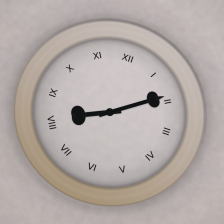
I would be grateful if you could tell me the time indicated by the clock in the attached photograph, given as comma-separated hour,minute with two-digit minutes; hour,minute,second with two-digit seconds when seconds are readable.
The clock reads 8,09
